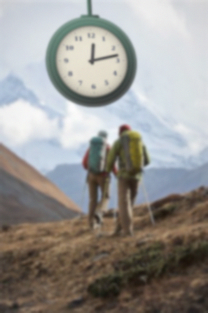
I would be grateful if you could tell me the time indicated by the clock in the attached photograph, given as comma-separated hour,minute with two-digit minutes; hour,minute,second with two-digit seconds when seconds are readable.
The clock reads 12,13
